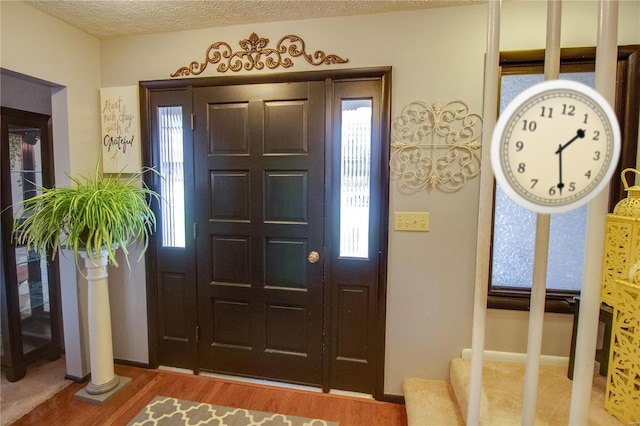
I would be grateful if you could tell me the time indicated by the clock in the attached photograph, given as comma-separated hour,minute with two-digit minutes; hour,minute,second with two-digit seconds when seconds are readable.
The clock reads 1,28
